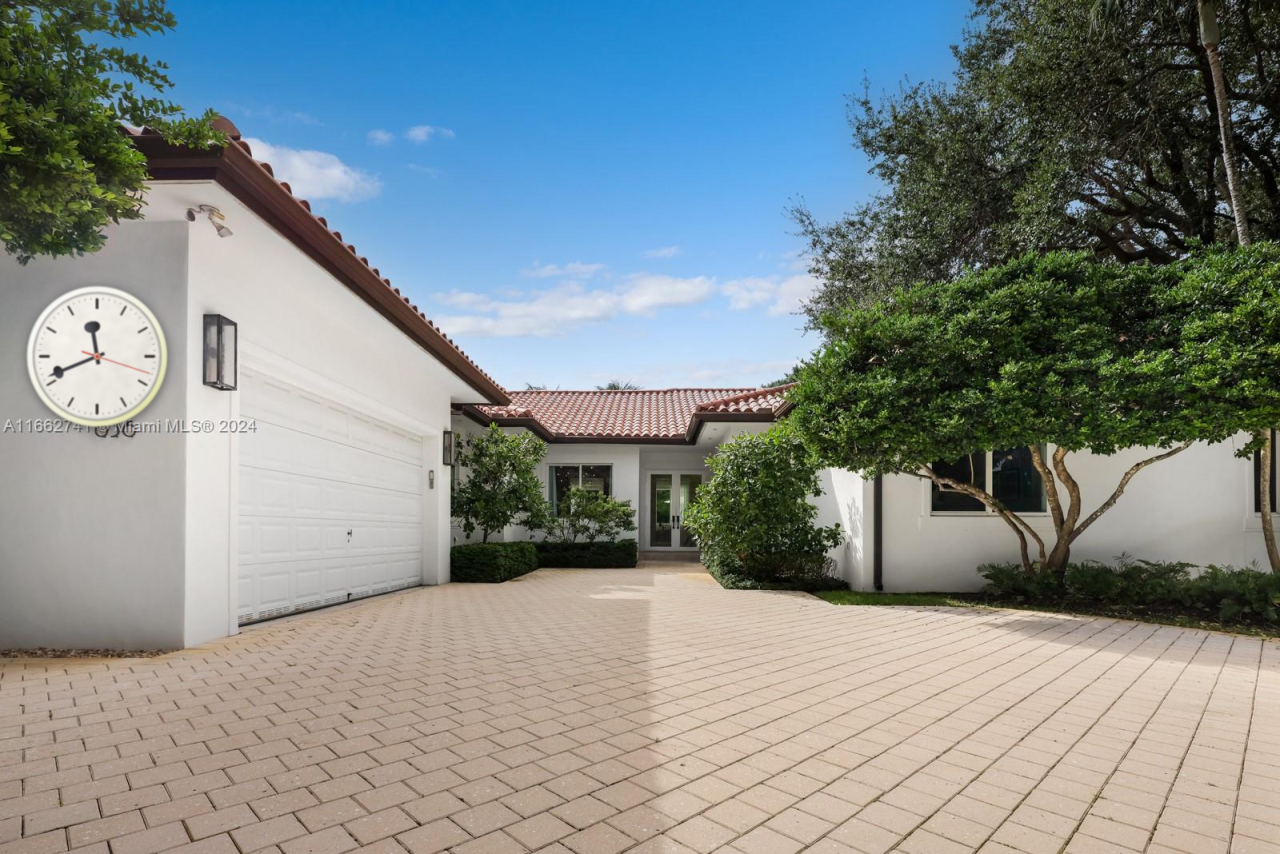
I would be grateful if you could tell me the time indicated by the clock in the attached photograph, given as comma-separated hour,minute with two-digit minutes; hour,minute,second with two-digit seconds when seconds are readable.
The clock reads 11,41,18
